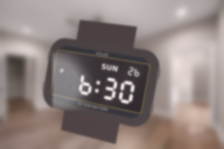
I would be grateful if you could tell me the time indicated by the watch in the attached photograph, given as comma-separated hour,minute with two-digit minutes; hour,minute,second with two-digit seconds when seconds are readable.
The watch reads 6,30
